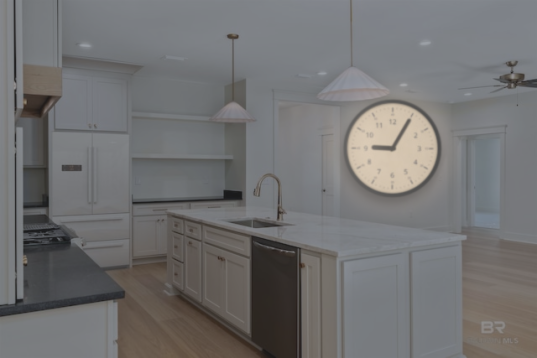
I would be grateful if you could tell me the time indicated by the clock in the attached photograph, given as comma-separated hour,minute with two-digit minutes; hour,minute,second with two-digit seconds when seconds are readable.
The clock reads 9,05
